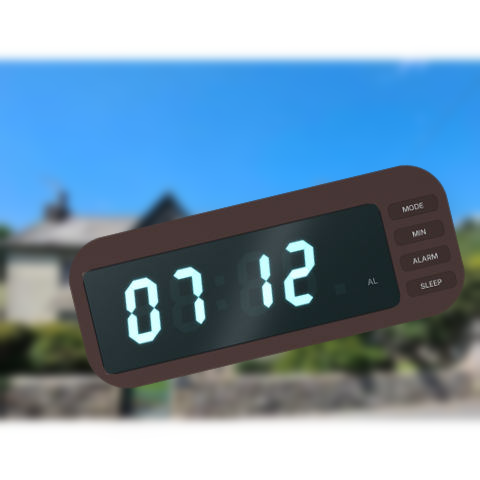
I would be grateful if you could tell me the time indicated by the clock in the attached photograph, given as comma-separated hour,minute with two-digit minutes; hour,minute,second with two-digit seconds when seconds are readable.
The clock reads 7,12
